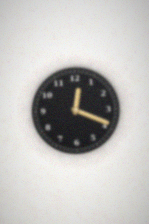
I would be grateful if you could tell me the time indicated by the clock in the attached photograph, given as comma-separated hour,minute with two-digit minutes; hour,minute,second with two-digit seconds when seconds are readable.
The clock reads 12,19
